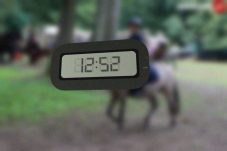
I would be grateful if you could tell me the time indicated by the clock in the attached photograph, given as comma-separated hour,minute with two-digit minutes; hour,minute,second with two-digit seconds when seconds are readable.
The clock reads 12,52
